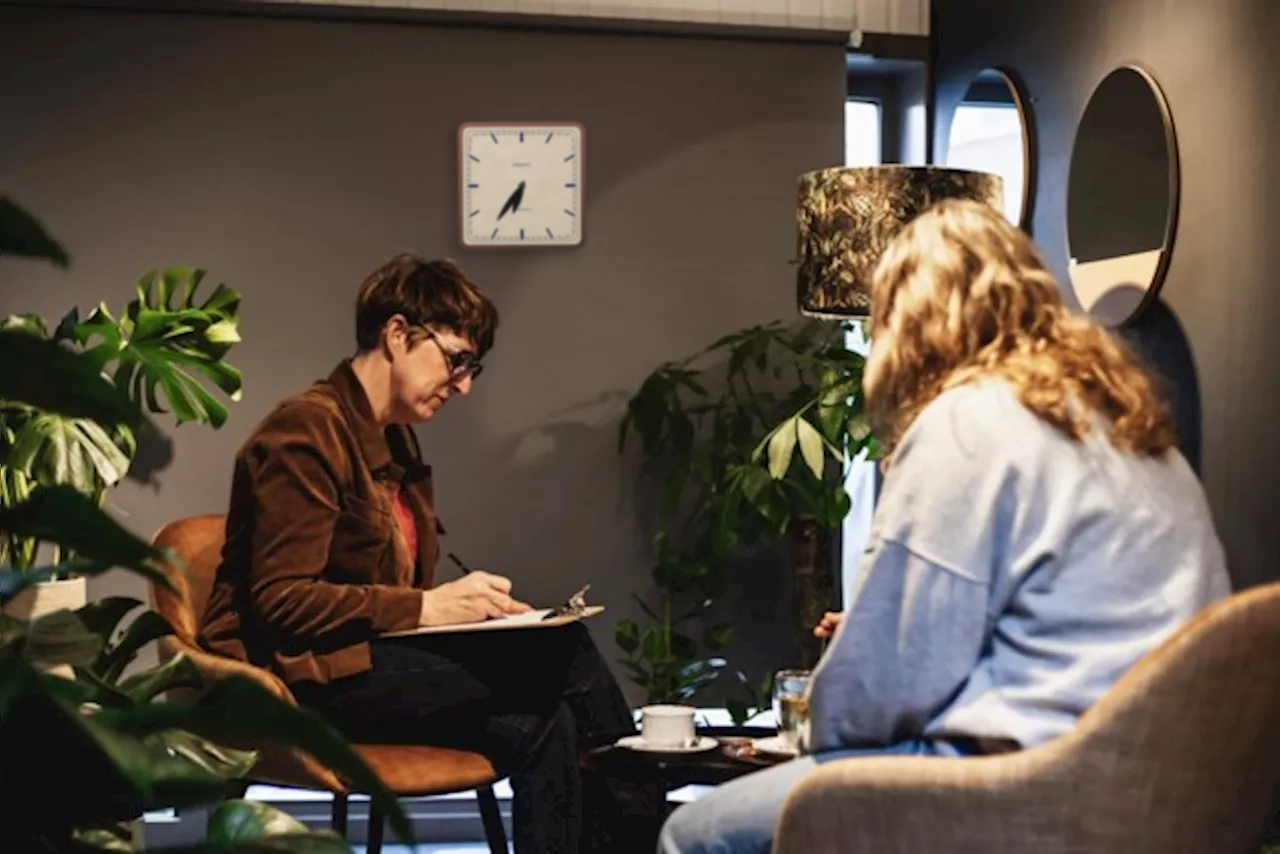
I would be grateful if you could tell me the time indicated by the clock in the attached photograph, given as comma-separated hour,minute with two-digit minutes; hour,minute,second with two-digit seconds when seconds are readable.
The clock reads 6,36
